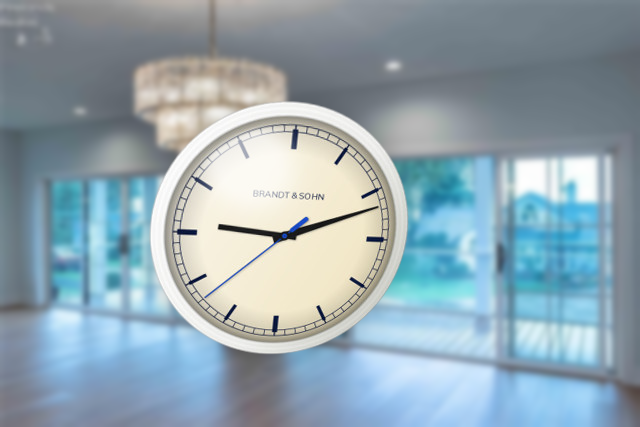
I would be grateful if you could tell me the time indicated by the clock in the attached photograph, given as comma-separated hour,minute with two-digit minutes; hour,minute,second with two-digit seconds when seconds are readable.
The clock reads 9,11,38
